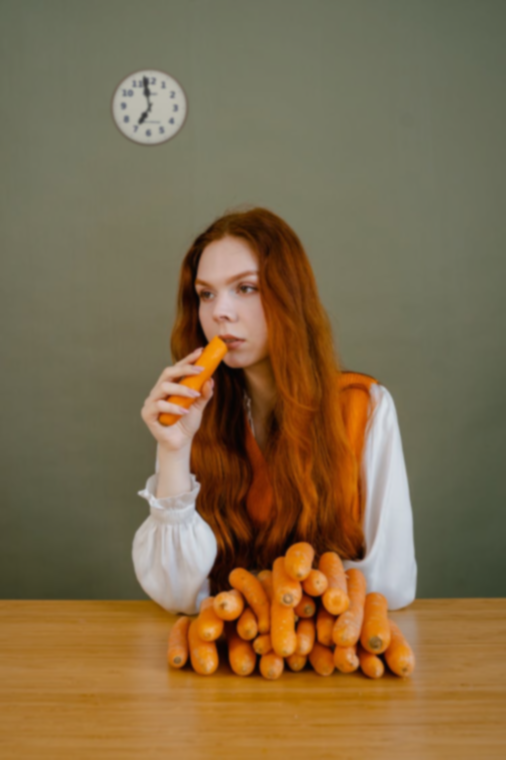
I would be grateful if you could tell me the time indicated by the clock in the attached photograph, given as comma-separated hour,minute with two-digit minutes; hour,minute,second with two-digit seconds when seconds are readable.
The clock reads 6,58
